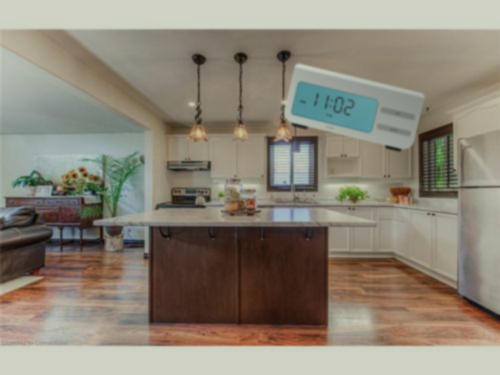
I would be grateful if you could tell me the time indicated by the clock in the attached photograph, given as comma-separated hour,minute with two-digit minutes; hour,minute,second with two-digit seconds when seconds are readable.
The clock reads 11,02
